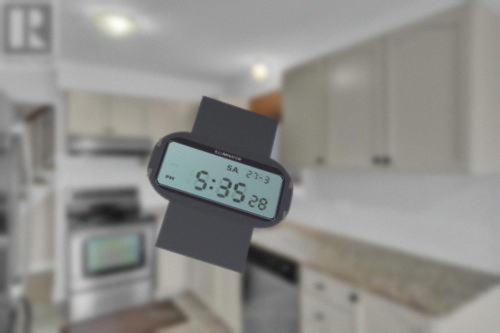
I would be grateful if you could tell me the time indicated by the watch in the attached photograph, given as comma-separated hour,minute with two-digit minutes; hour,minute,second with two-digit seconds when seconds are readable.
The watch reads 5,35,28
